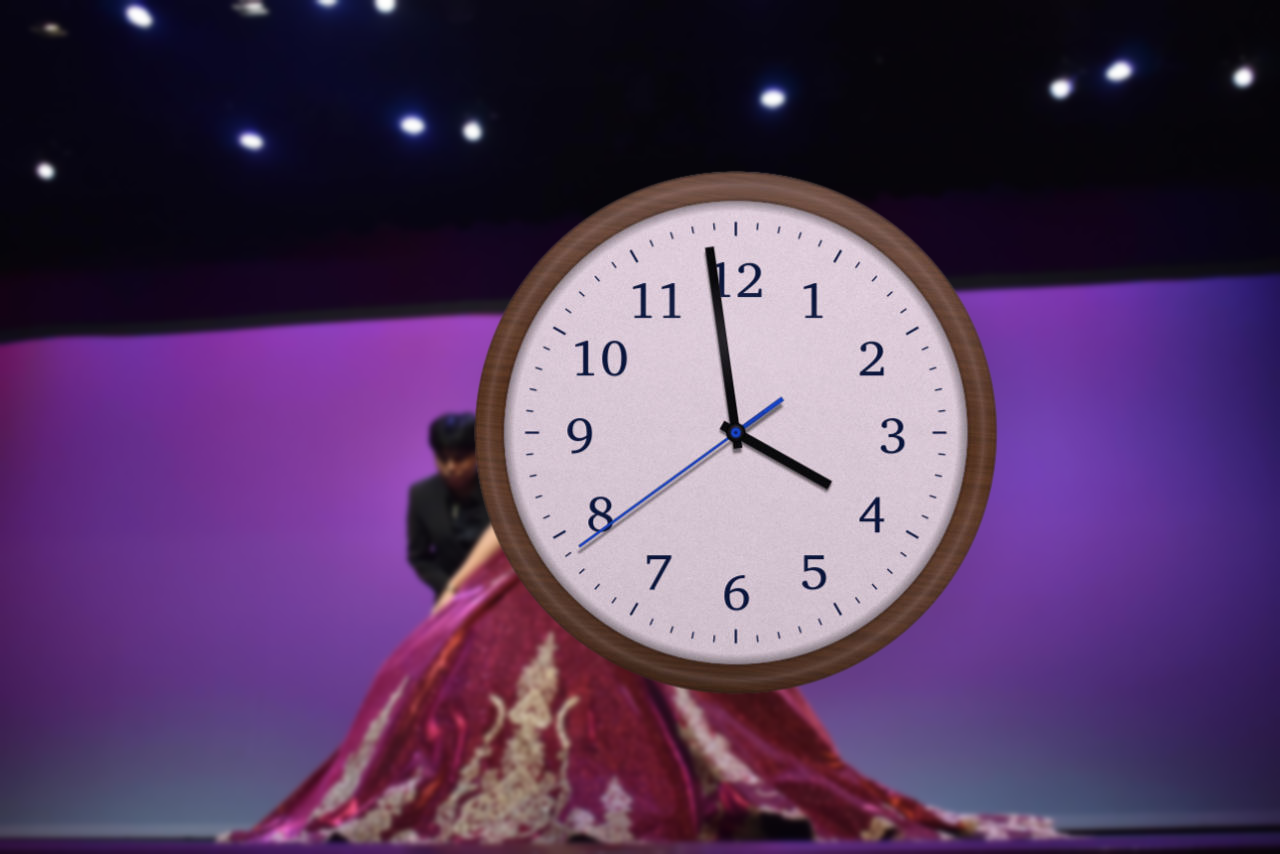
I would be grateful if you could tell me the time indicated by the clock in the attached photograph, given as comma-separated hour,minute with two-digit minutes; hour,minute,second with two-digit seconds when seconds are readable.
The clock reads 3,58,39
